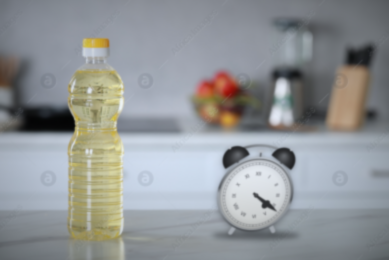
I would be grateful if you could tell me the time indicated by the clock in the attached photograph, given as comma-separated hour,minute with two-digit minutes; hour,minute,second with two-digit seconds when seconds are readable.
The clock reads 4,21
